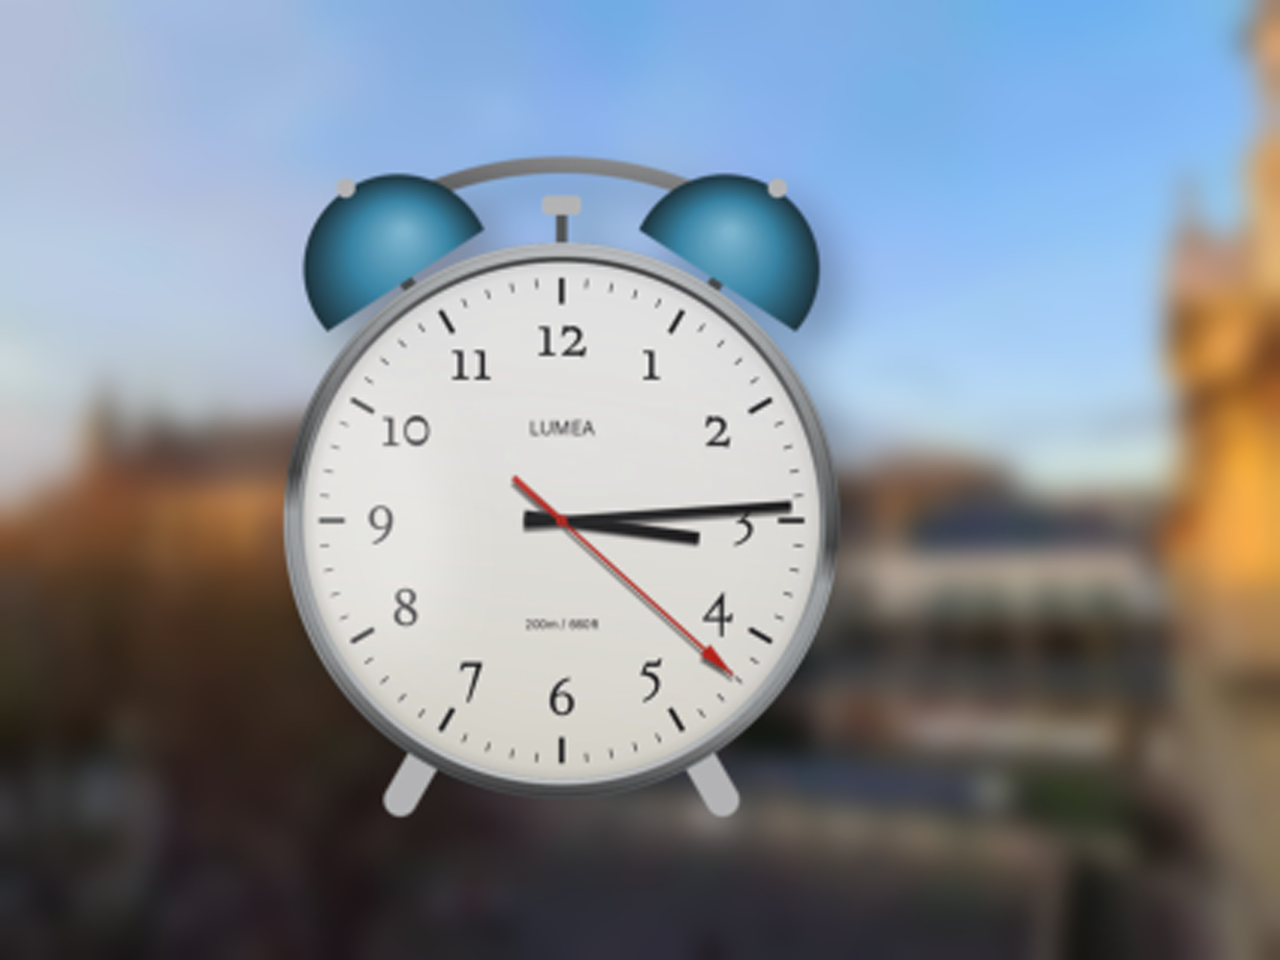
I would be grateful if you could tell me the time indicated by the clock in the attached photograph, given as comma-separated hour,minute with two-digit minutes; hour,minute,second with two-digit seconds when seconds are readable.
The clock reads 3,14,22
